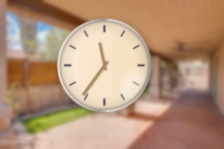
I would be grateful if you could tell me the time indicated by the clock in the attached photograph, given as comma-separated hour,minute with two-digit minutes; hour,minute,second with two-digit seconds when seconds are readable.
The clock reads 11,36
